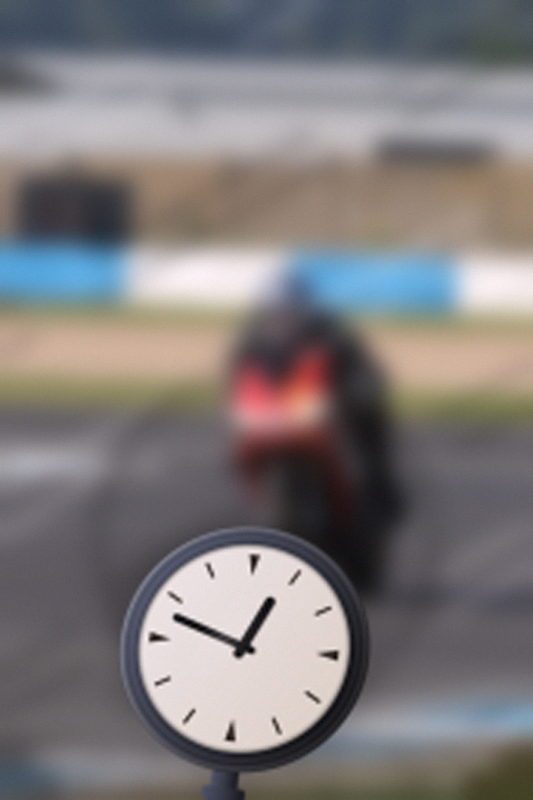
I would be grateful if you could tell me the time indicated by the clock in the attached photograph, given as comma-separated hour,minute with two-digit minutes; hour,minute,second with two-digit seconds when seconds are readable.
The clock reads 12,48
